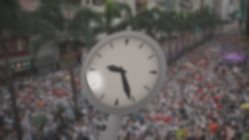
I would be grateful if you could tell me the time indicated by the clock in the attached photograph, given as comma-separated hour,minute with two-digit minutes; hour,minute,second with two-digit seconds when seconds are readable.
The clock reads 9,26
